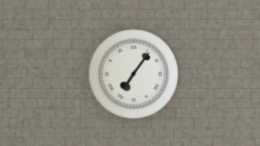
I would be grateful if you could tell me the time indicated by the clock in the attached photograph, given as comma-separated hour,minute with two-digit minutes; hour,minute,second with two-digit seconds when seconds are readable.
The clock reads 7,06
